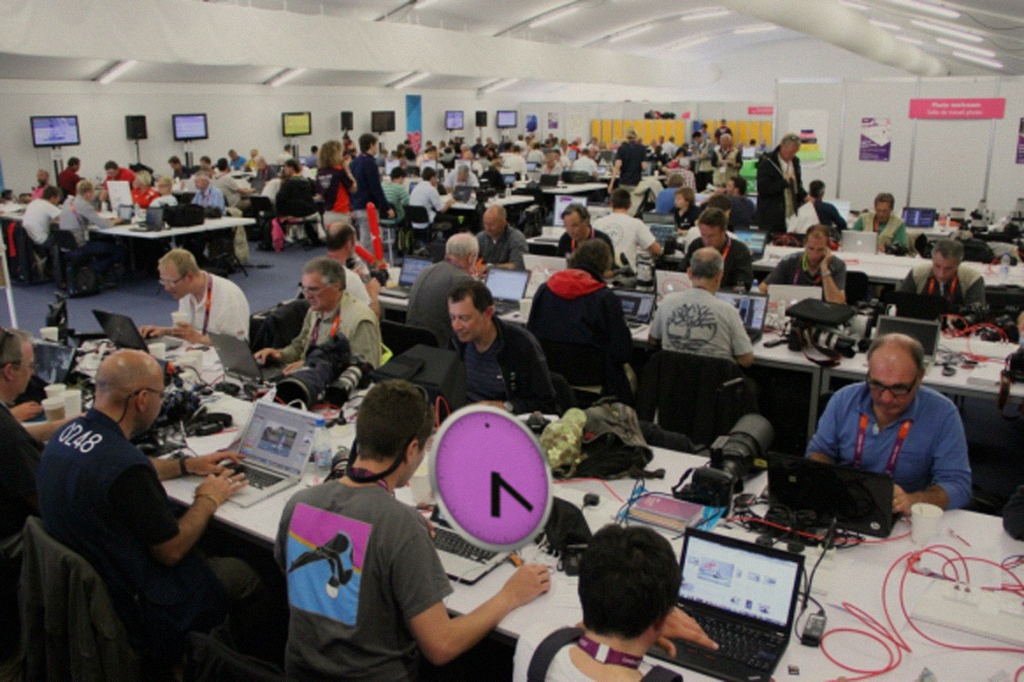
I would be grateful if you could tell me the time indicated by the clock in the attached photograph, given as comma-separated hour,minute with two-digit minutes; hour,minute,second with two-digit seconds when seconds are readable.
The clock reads 6,22
